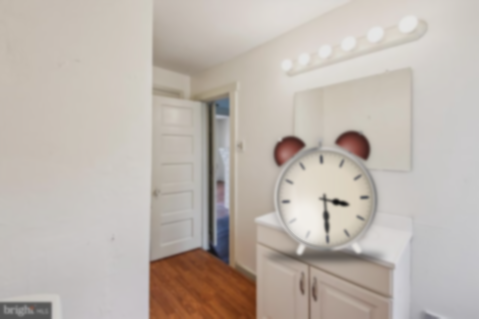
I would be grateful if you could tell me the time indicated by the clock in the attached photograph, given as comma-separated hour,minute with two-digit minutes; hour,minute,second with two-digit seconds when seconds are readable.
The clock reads 3,30
